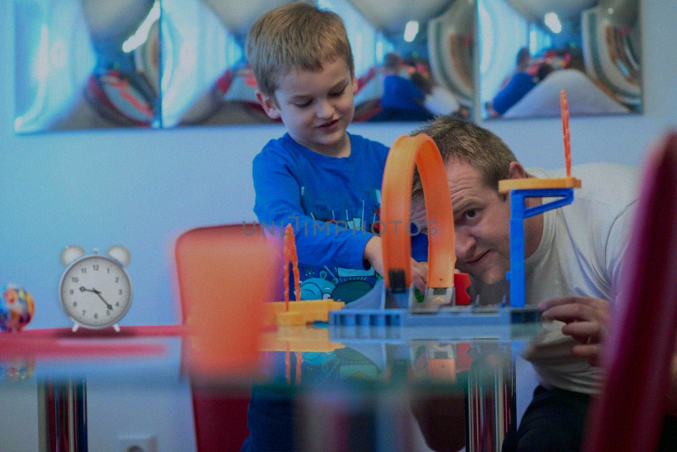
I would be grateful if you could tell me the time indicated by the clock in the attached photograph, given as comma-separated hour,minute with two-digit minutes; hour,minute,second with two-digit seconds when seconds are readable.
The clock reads 9,23
